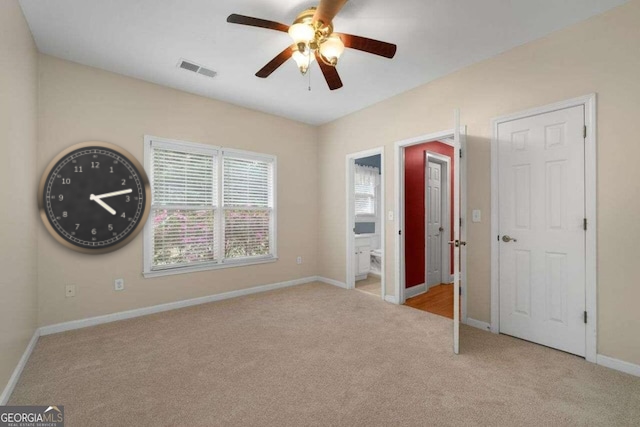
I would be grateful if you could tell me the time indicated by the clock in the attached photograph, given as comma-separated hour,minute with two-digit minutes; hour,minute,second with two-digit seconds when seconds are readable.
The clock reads 4,13
